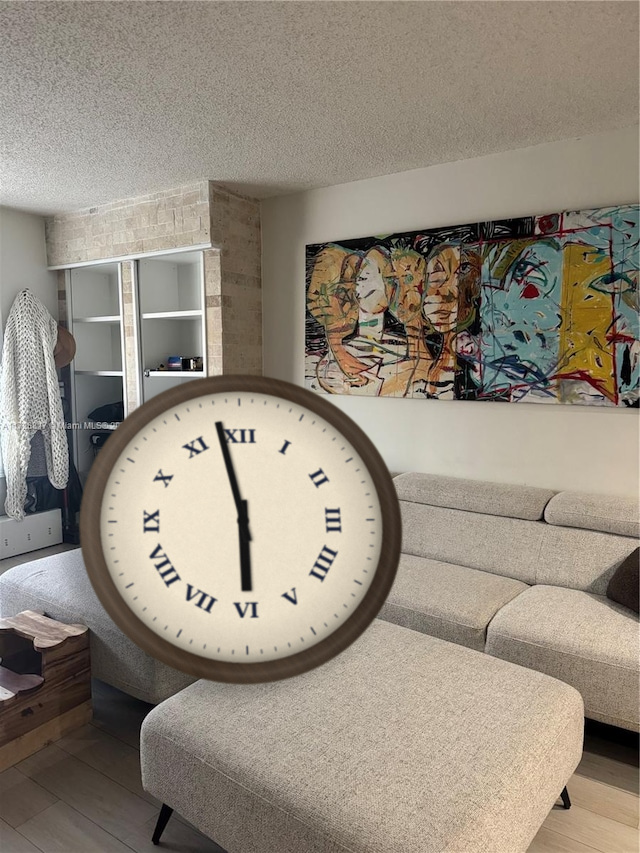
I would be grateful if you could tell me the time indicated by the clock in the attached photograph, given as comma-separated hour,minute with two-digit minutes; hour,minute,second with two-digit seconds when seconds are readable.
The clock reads 5,58
